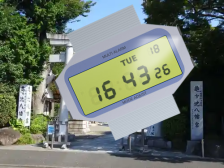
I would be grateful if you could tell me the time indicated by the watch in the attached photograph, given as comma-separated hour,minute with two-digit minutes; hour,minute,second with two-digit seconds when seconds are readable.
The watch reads 16,43,26
